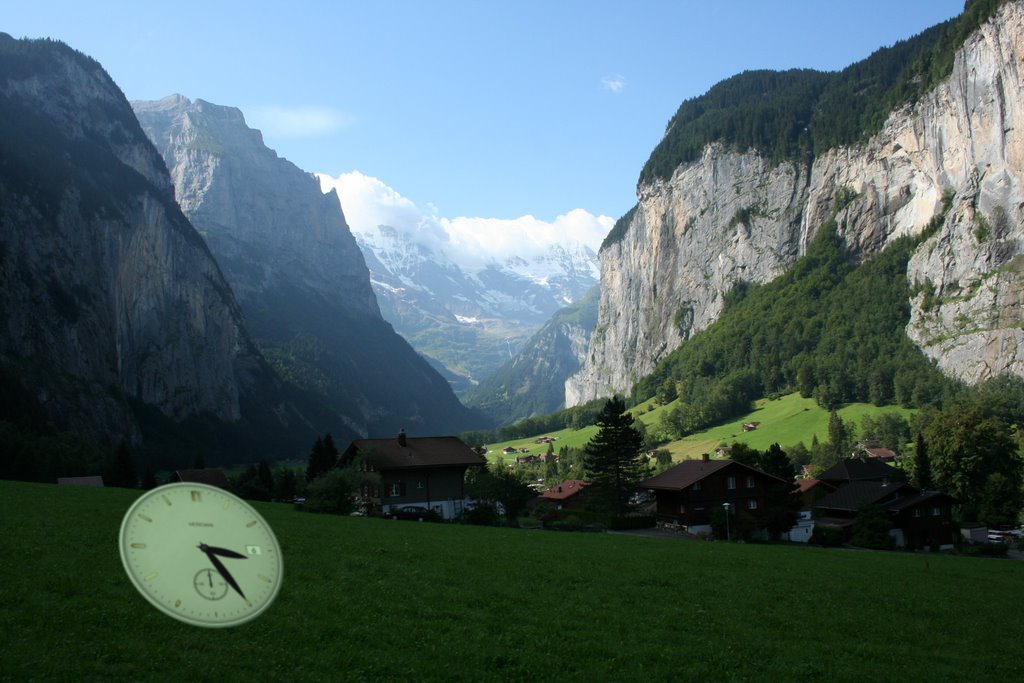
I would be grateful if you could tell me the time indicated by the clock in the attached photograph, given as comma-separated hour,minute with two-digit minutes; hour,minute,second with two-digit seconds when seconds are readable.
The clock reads 3,25
